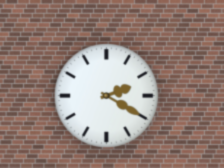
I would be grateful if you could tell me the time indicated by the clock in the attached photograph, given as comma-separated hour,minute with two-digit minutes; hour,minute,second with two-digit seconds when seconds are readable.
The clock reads 2,20
